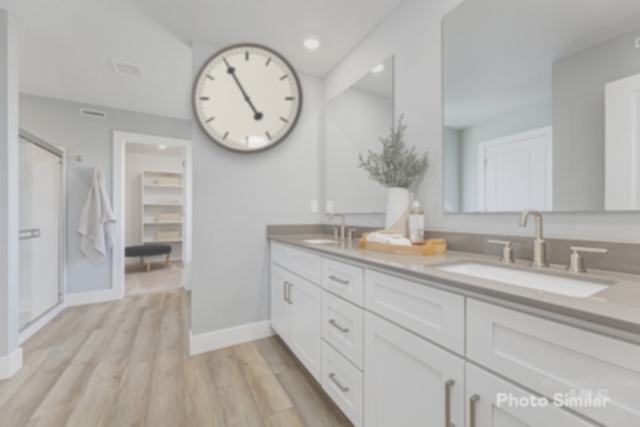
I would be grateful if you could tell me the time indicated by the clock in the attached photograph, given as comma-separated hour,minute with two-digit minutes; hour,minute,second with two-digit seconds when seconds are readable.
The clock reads 4,55
